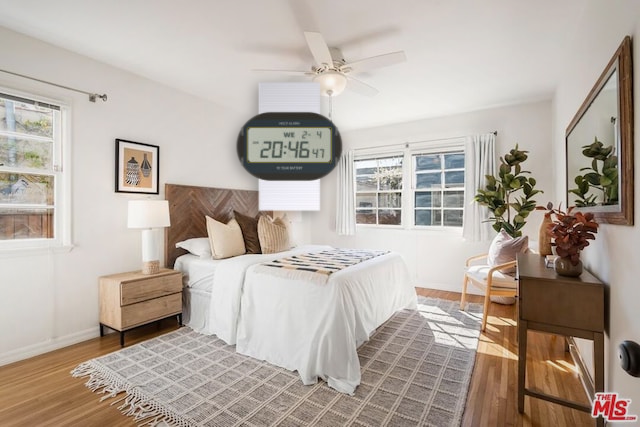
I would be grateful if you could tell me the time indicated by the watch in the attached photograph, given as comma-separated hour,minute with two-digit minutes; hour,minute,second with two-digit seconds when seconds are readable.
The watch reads 20,46
